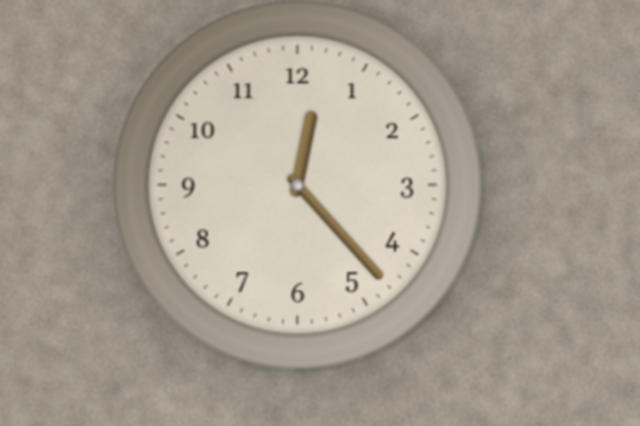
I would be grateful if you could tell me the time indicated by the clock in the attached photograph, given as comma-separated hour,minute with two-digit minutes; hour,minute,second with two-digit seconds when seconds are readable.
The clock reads 12,23
